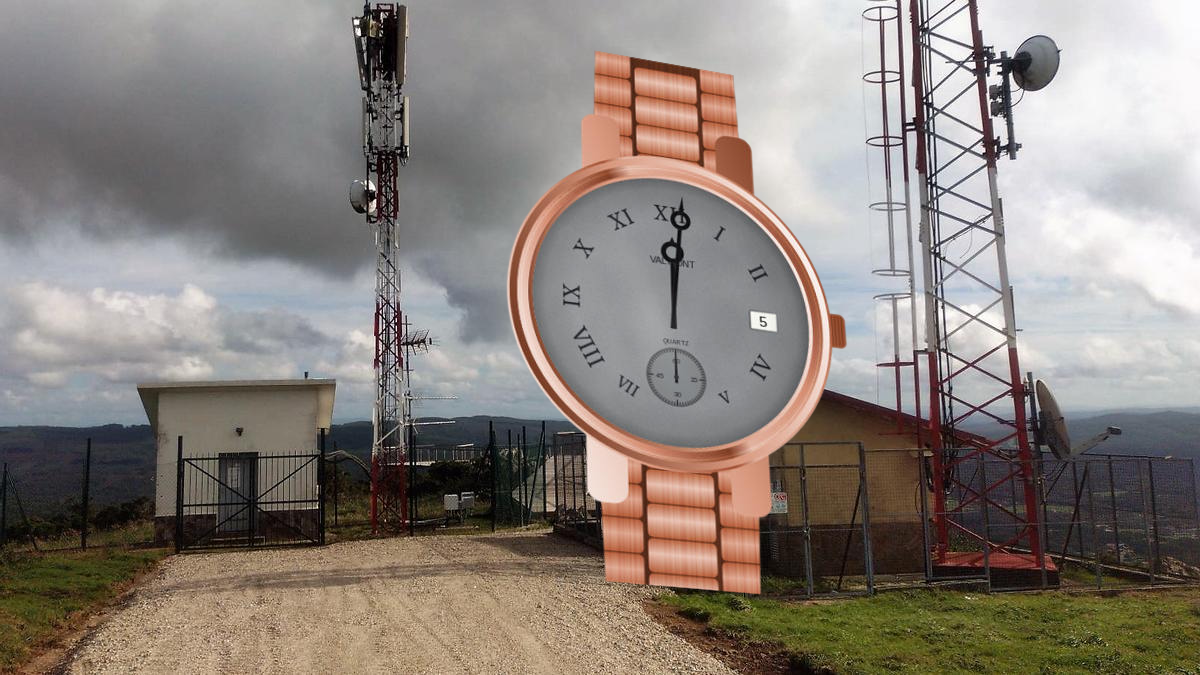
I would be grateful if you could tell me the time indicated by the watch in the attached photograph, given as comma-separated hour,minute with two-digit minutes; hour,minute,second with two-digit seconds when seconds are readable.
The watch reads 12,01
